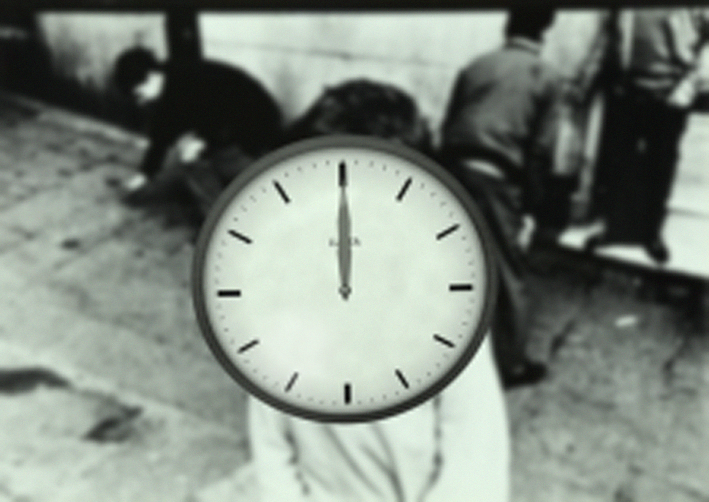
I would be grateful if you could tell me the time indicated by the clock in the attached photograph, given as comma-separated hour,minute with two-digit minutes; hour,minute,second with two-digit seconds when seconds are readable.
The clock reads 12,00
